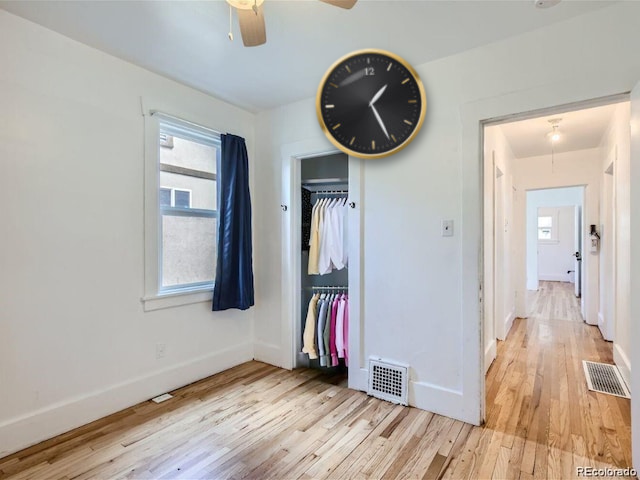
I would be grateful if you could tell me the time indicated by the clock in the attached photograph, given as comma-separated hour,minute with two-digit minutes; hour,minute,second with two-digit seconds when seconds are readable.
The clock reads 1,26
